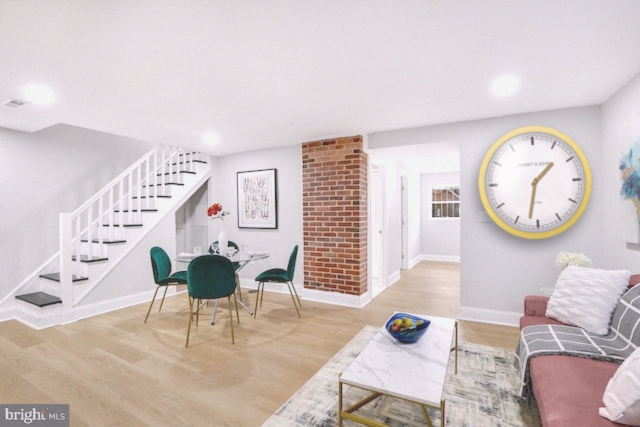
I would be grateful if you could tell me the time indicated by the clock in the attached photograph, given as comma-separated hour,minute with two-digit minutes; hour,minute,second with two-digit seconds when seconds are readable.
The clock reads 1,32
